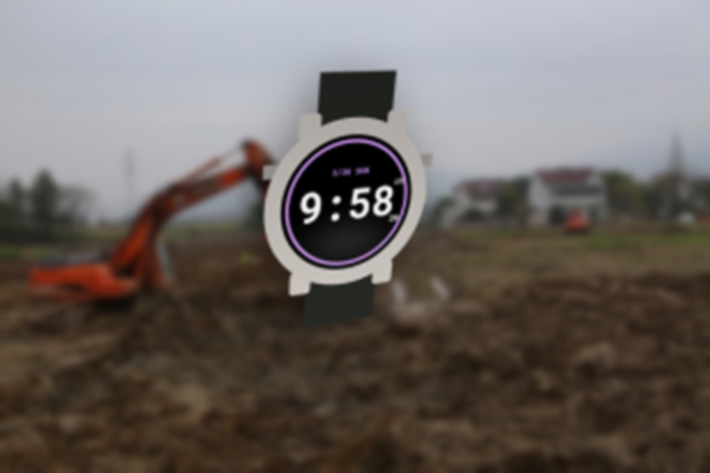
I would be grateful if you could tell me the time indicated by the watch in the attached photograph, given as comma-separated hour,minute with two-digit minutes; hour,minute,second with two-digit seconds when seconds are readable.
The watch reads 9,58
